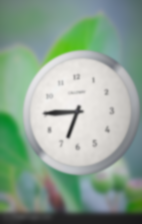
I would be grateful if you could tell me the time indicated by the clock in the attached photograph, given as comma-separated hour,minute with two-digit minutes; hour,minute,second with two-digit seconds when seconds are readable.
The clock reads 6,45
